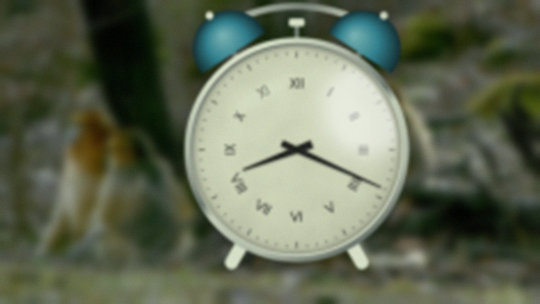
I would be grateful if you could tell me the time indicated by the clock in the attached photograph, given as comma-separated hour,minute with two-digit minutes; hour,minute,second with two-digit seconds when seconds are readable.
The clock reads 8,19
